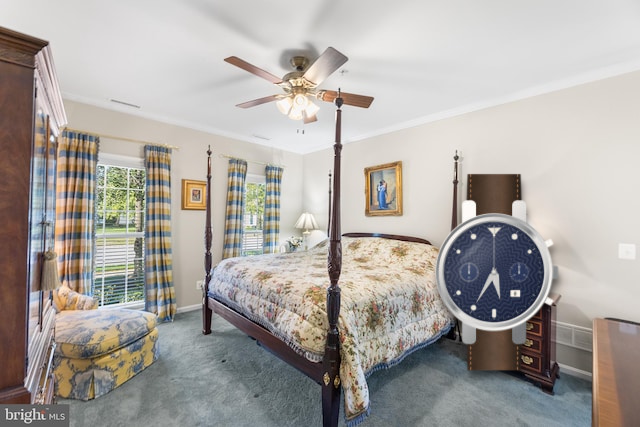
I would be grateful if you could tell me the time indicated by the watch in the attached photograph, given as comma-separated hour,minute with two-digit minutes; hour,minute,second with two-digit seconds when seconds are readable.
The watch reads 5,35
